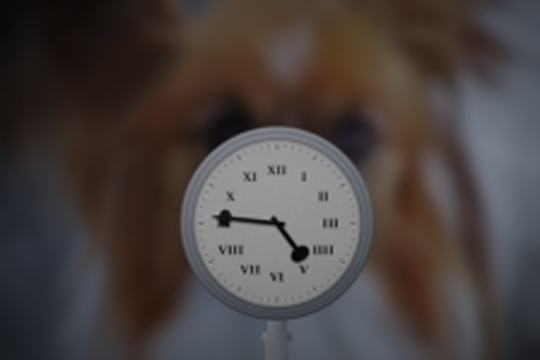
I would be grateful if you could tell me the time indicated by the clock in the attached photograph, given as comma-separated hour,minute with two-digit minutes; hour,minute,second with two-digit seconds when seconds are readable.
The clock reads 4,46
